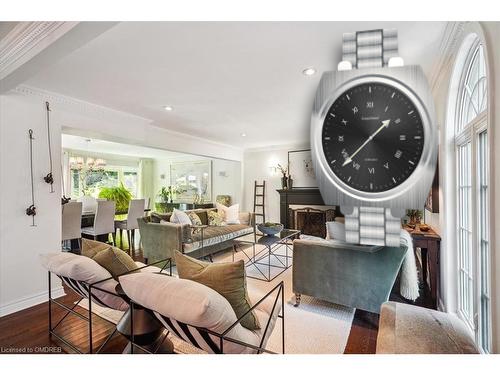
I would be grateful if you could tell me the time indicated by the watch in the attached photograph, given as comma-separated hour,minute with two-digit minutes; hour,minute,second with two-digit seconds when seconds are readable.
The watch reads 1,38
